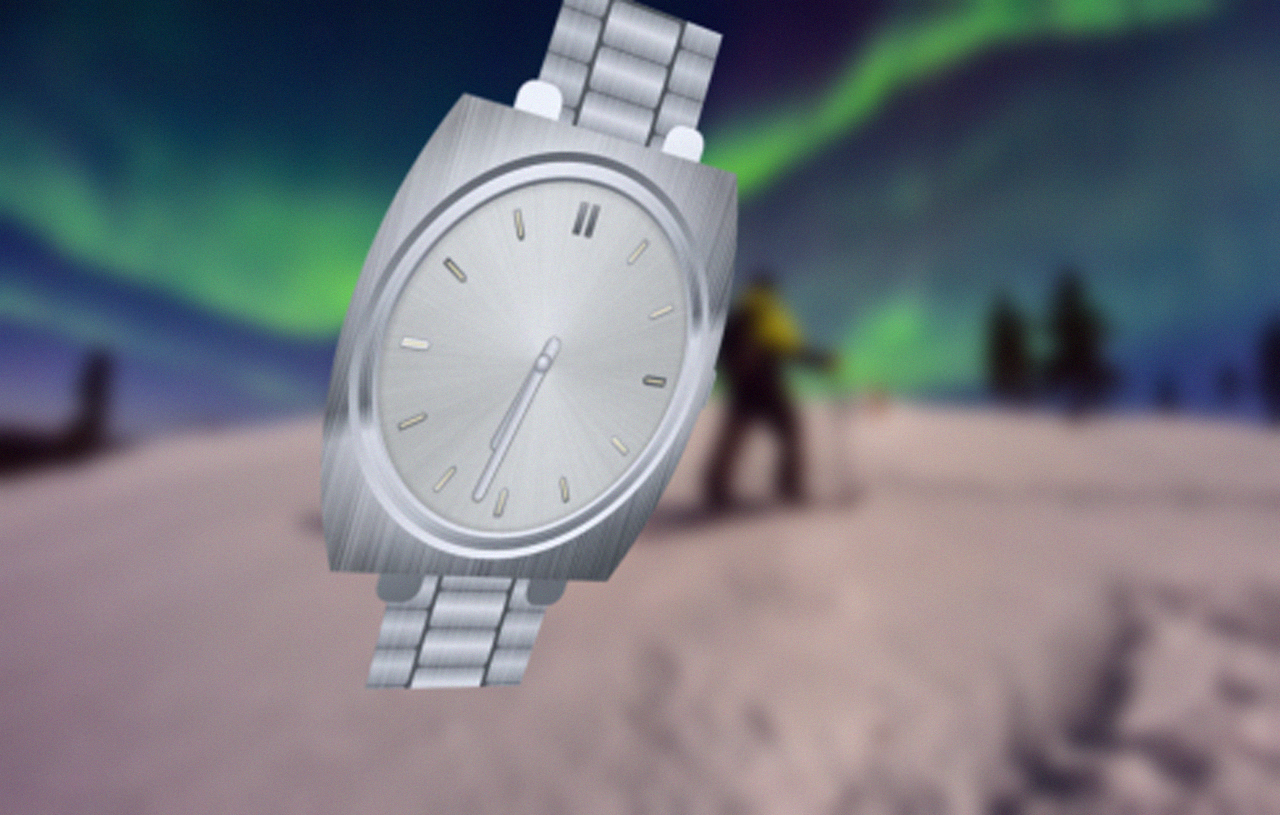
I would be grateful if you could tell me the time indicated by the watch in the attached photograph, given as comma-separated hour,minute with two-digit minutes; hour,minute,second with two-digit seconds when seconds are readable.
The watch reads 6,32
